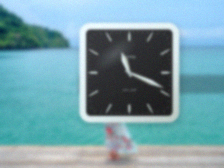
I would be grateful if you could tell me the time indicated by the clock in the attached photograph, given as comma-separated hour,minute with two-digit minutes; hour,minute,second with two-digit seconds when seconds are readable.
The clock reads 11,19
